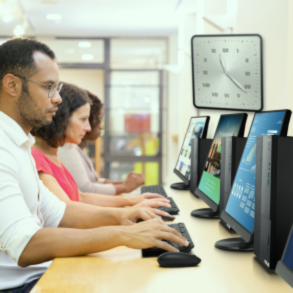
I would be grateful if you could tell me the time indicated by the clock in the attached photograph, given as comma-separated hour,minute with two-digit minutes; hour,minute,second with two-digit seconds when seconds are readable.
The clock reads 11,22
